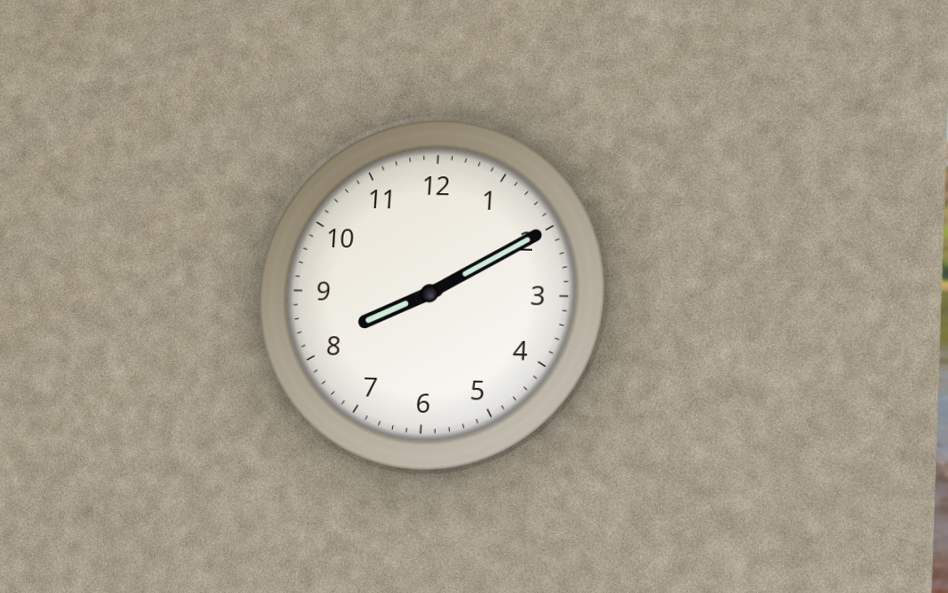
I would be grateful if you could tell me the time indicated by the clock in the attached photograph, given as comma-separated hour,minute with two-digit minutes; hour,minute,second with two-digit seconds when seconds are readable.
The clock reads 8,10
